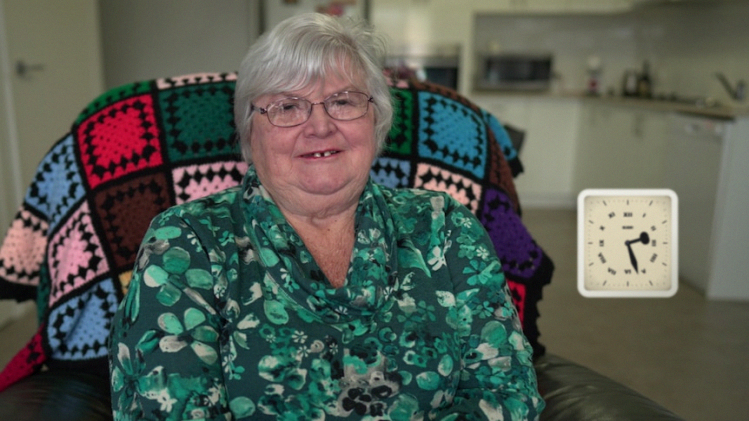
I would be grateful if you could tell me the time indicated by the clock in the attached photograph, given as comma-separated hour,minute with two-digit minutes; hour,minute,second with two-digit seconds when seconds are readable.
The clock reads 2,27
